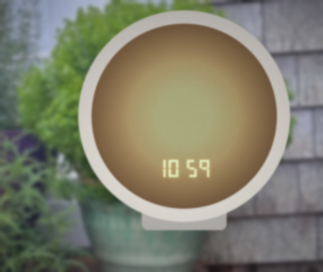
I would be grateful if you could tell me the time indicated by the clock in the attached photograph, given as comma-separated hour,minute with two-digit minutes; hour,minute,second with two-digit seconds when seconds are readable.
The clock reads 10,59
